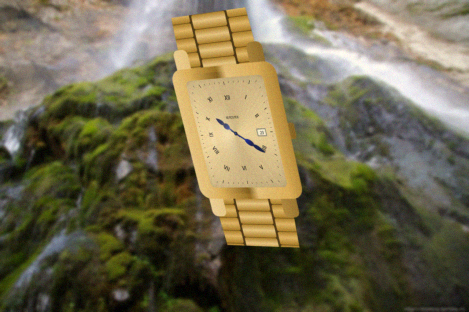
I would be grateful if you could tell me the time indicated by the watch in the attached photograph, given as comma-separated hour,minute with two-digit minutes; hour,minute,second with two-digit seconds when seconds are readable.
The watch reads 10,21
